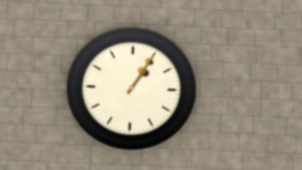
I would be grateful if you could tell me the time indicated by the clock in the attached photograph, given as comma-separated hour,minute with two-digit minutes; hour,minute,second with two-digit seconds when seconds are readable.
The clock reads 1,05
